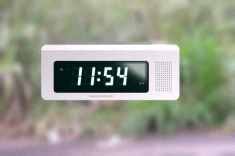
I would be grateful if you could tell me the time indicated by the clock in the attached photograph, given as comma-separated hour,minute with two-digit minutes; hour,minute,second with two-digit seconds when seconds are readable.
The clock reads 11,54
